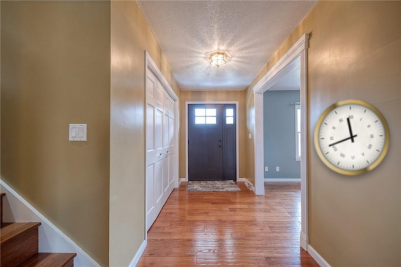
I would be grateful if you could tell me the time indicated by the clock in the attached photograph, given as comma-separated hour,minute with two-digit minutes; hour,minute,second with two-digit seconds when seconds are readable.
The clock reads 11,42
